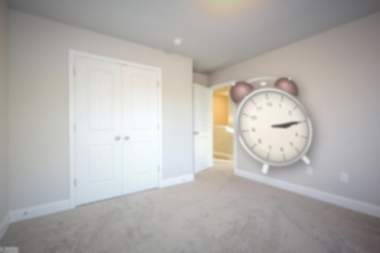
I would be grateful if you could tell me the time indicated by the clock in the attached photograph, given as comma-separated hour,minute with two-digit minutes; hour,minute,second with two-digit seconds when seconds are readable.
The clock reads 3,15
